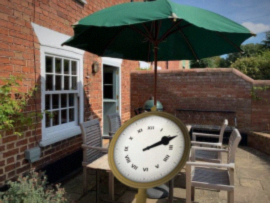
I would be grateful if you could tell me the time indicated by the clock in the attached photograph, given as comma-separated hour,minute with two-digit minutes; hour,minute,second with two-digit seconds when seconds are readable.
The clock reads 2,11
